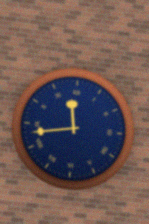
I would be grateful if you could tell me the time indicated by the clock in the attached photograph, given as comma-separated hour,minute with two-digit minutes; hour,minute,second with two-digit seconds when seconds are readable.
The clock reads 11,43
